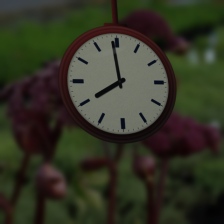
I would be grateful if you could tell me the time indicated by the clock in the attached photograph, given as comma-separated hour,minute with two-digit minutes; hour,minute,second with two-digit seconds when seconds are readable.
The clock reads 7,59
